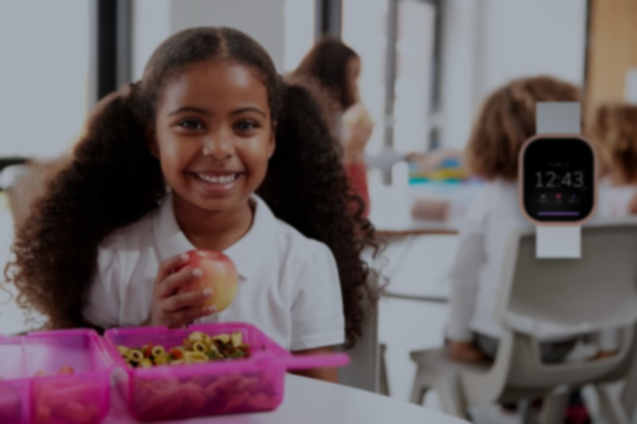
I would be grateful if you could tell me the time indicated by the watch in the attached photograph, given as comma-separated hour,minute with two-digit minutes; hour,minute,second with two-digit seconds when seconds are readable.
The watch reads 12,43
